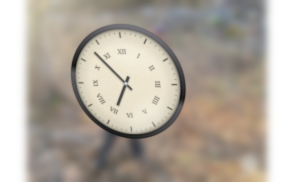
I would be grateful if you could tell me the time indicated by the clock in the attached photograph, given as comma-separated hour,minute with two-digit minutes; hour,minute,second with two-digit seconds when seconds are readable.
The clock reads 6,53
